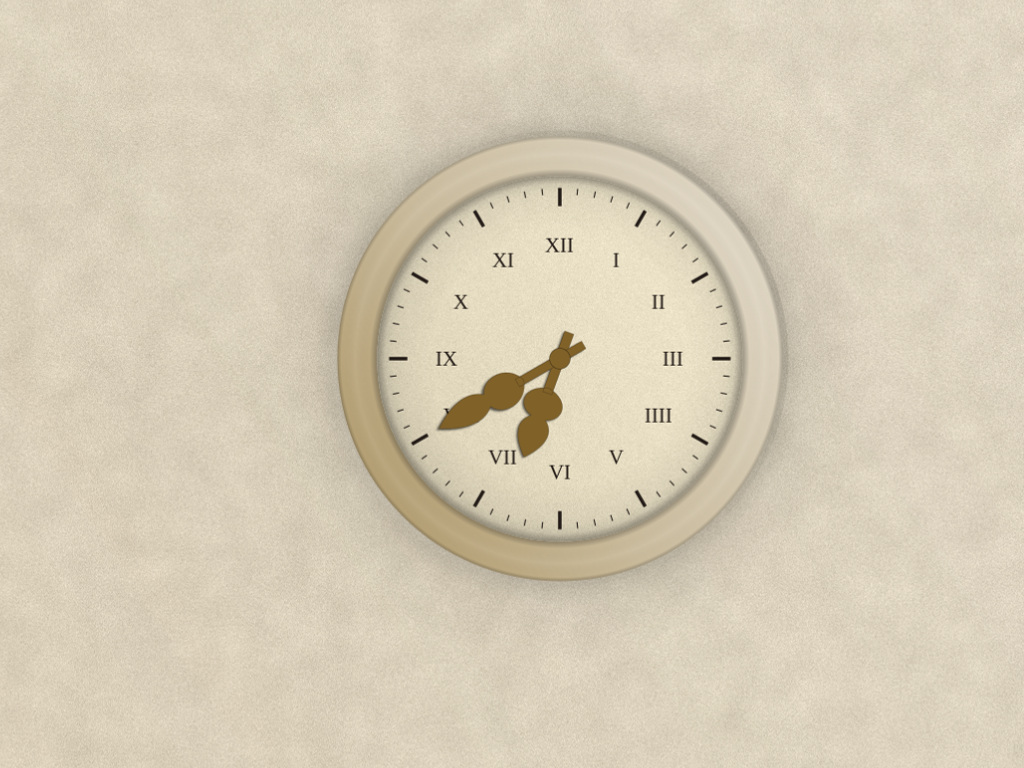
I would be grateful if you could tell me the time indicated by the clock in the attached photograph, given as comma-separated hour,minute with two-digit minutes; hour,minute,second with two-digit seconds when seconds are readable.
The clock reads 6,40
